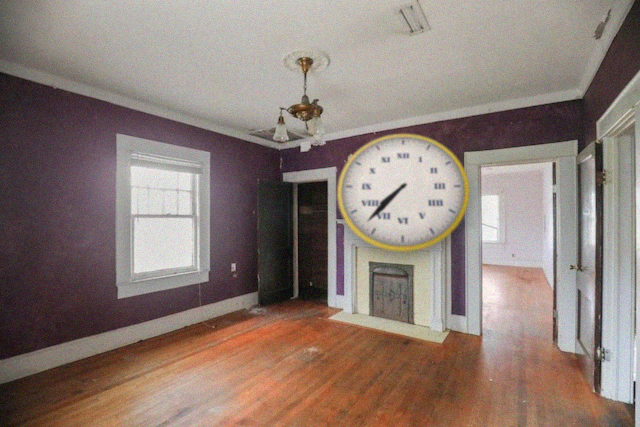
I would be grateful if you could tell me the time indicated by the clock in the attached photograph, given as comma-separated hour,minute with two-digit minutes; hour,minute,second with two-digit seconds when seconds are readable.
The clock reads 7,37
